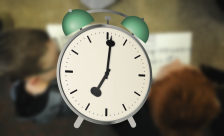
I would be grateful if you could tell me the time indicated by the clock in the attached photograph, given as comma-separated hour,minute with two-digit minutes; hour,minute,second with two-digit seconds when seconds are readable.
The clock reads 7,01
